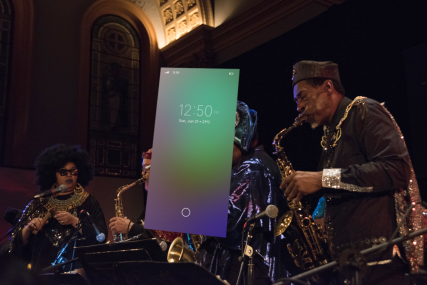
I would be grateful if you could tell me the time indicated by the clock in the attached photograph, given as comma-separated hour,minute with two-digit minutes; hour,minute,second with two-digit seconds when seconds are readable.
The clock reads 12,50
